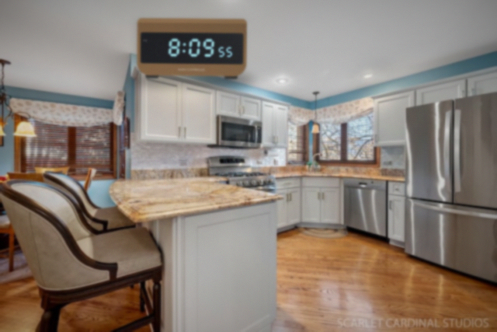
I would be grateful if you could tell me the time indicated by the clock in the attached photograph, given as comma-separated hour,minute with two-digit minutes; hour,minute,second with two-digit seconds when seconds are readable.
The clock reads 8,09
